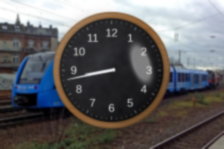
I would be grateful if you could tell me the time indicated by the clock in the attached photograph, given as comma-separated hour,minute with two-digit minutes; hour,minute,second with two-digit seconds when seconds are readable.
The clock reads 8,43
